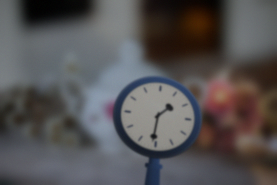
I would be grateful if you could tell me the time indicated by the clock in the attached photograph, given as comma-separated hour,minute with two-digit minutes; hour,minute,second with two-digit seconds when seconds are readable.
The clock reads 1,31
